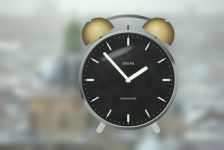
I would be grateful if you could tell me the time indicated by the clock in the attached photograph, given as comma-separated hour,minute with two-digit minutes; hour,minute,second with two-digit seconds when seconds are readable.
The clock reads 1,53
